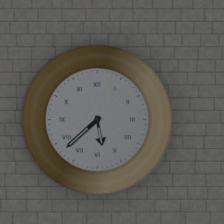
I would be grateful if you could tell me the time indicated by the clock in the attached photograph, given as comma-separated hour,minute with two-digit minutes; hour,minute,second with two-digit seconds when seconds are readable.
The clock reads 5,38
